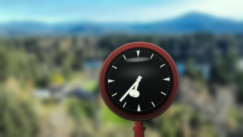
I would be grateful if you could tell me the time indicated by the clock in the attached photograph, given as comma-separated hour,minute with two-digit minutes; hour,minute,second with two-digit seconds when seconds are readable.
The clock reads 6,37
